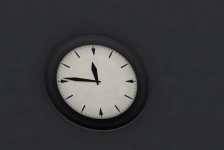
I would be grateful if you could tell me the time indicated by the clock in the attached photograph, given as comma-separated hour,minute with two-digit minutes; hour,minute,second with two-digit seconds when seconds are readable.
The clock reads 11,46
